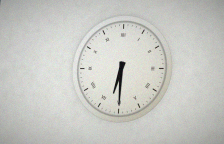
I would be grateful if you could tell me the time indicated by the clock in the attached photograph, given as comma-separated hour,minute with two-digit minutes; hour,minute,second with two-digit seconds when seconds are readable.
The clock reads 6,30
